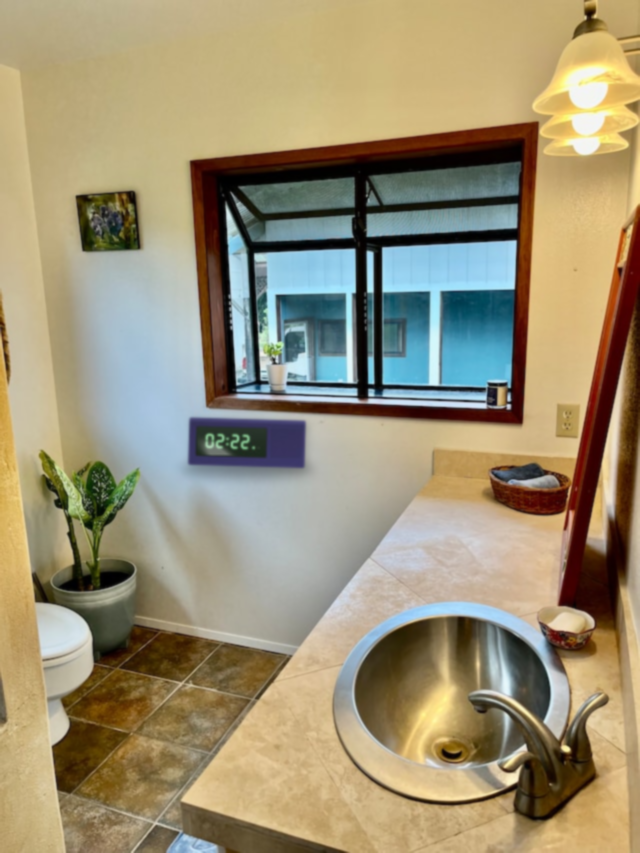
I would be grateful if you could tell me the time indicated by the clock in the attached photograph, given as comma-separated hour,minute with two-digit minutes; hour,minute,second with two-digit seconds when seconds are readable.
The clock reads 2,22
